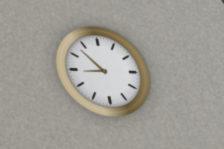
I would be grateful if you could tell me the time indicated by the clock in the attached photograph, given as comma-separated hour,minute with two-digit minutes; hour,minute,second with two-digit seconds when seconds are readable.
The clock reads 8,53
